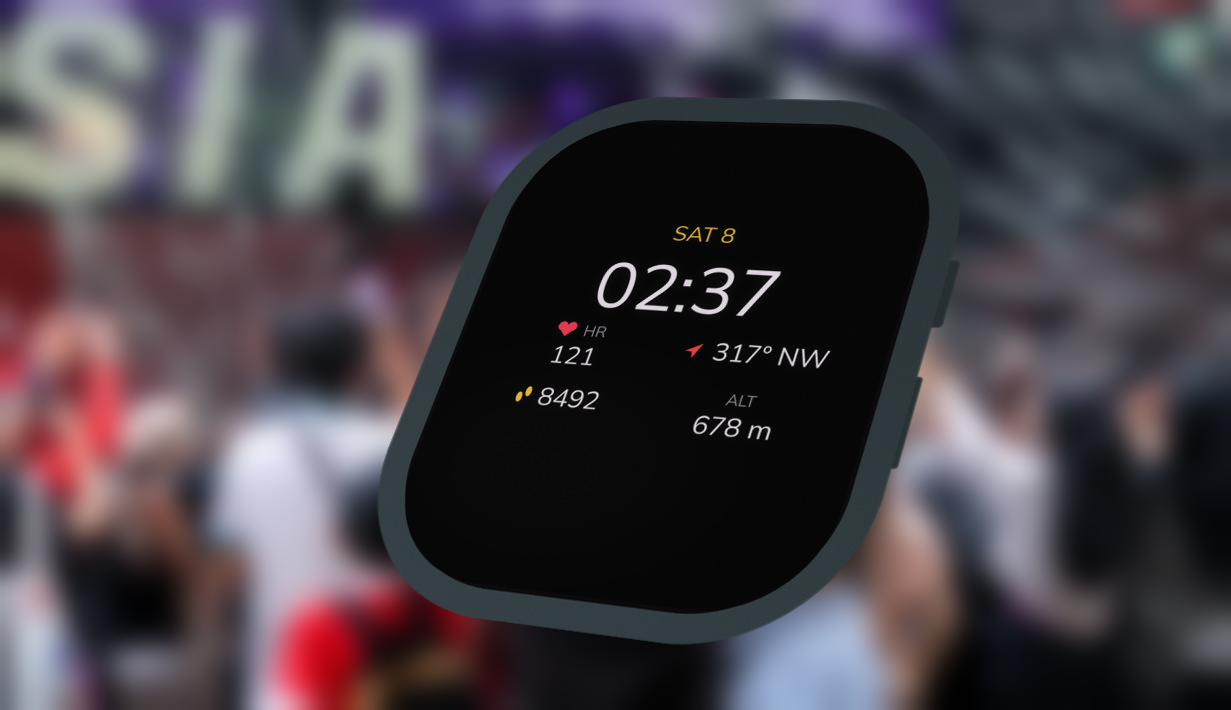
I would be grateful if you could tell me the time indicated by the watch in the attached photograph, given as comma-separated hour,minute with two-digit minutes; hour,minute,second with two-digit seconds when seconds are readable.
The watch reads 2,37
